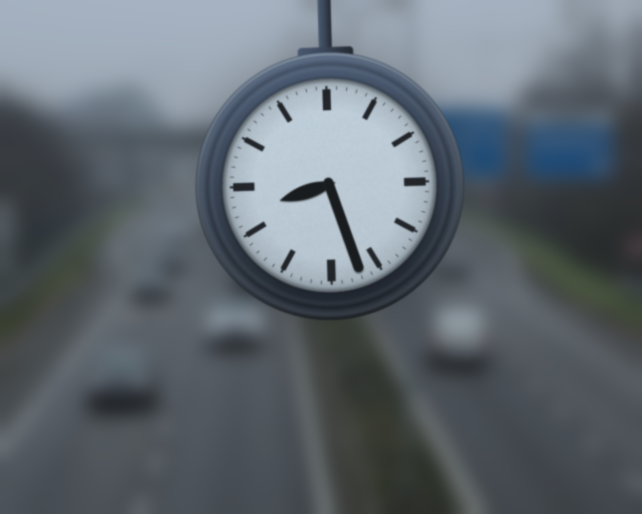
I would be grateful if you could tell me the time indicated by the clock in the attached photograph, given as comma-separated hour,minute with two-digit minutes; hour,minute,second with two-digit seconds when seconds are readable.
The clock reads 8,27
